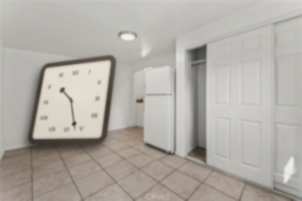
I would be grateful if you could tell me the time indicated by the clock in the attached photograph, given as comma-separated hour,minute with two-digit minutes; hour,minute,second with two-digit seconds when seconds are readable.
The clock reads 10,27
